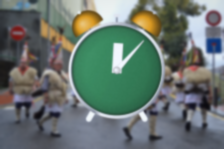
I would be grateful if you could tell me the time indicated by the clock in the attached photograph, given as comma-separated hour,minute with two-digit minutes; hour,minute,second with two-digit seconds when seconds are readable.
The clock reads 12,07
